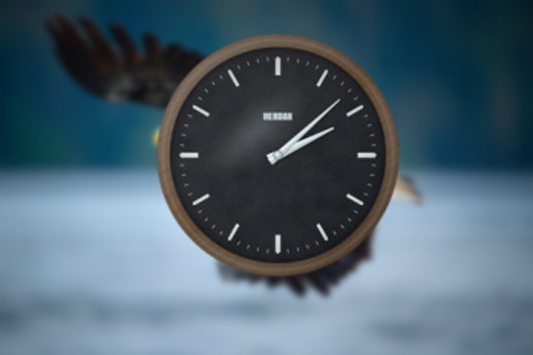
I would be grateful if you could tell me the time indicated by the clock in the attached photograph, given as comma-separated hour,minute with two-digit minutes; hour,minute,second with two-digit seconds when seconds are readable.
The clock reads 2,08
